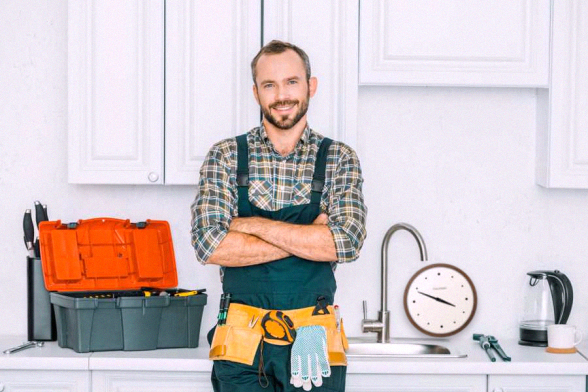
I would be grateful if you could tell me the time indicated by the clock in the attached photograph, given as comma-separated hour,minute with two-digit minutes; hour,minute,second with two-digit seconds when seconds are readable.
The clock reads 3,49
